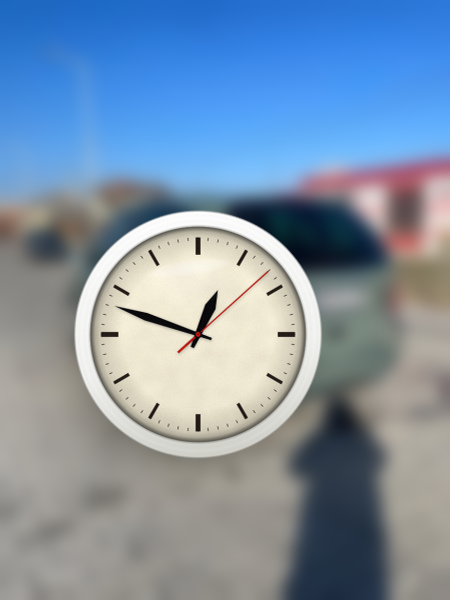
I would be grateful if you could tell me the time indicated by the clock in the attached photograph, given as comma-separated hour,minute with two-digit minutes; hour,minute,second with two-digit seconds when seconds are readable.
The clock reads 12,48,08
